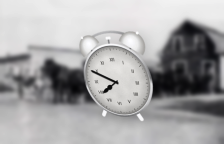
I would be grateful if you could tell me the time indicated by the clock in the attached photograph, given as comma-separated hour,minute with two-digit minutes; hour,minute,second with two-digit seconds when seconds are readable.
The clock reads 7,49
